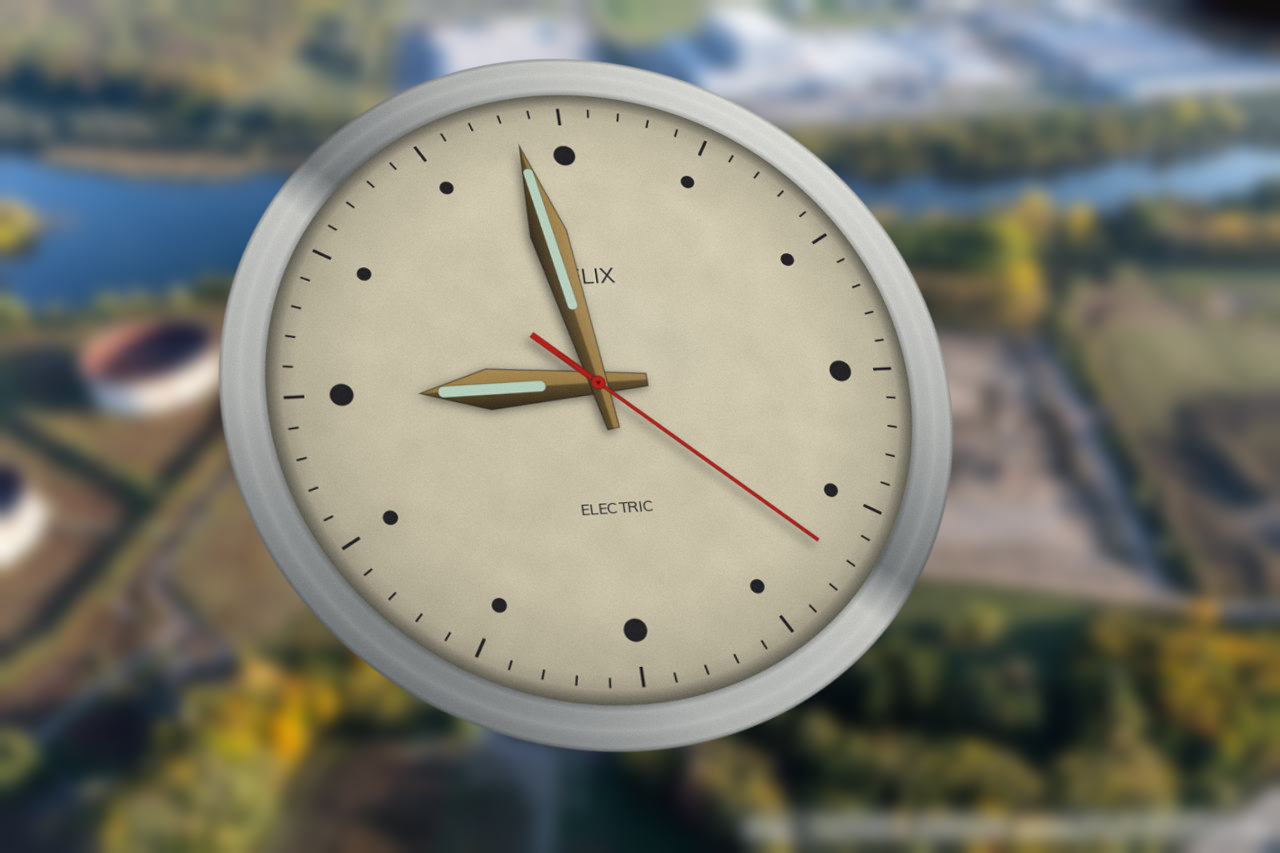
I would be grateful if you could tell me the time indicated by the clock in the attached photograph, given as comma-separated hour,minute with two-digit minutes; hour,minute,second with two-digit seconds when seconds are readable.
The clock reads 8,58,22
